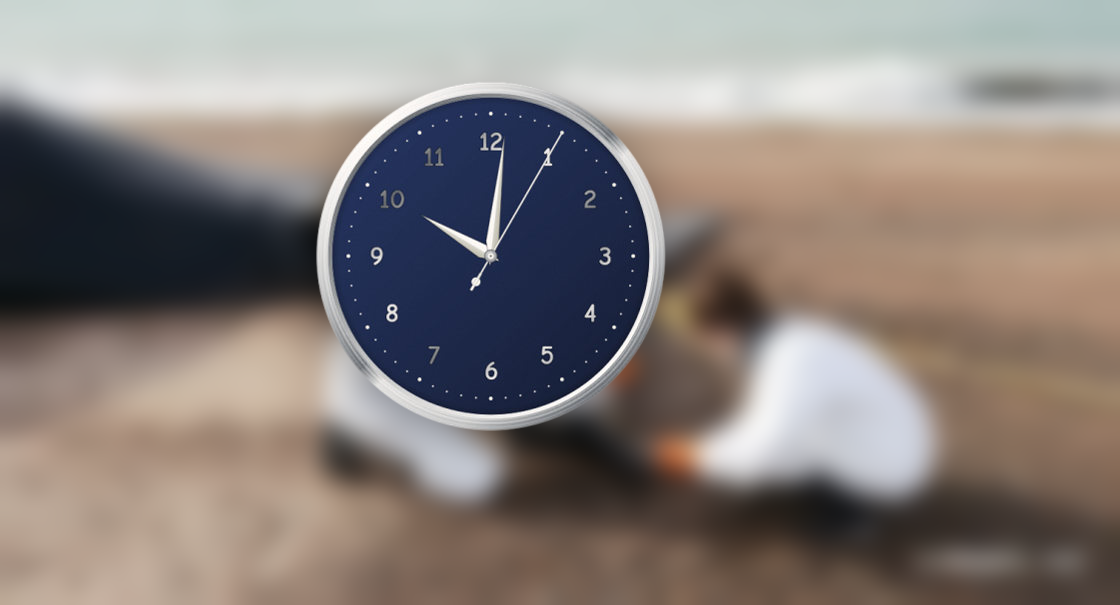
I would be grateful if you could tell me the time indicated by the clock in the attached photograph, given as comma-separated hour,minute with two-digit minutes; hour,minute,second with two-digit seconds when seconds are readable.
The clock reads 10,01,05
